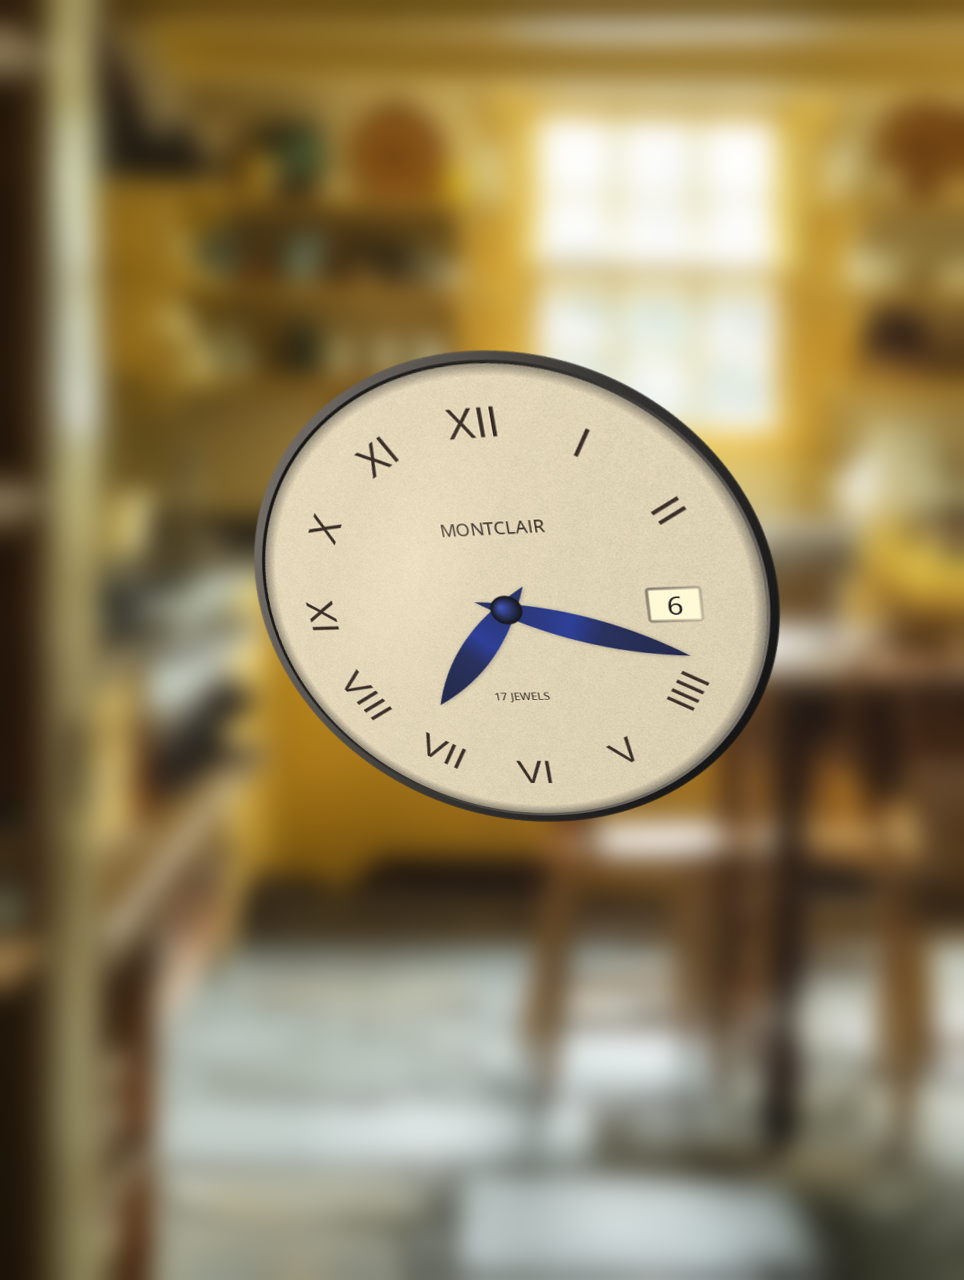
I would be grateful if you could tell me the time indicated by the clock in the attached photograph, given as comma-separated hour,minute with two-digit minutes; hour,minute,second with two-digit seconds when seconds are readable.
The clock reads 7,18
